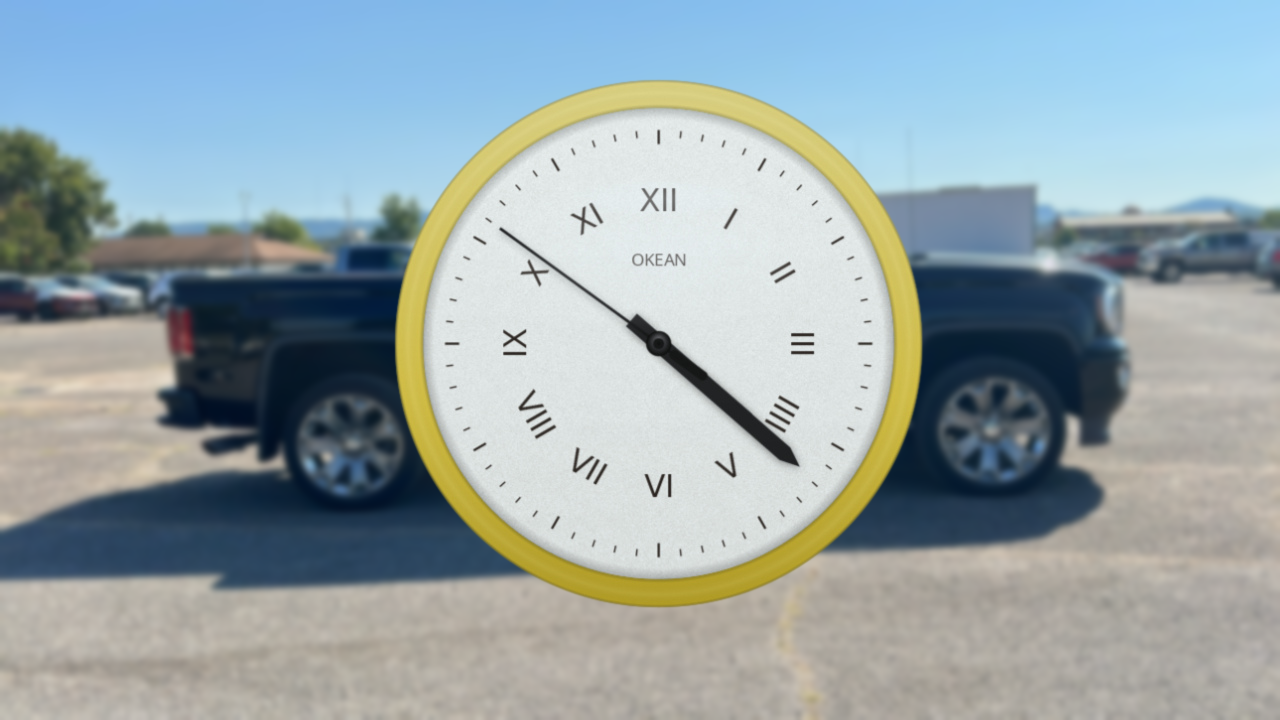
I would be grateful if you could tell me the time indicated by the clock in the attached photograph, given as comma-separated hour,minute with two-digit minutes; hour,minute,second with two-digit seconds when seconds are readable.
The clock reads 4,21,51
